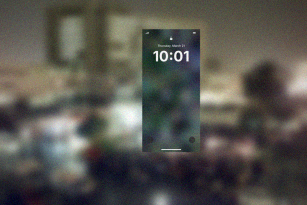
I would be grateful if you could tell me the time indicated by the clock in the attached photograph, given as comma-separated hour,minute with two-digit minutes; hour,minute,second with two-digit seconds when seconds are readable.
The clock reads 10,01
